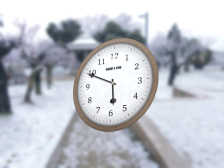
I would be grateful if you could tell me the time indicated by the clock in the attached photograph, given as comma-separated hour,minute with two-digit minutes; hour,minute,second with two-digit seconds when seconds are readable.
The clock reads 5,49
